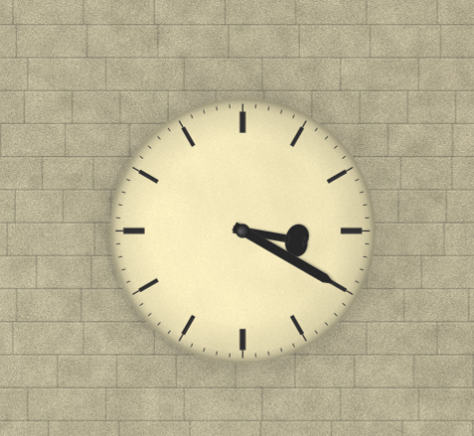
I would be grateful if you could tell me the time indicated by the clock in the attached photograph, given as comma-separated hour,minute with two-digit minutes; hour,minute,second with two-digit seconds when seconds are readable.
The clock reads 3,20
